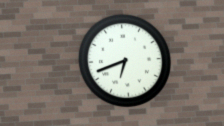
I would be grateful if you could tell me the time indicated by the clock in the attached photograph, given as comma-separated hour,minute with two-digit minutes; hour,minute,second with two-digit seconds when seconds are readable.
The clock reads 6,42
